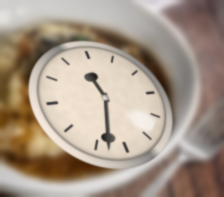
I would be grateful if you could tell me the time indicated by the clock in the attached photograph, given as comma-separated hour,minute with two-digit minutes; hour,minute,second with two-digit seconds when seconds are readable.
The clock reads 11,33
